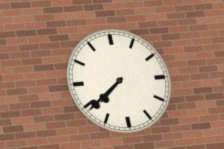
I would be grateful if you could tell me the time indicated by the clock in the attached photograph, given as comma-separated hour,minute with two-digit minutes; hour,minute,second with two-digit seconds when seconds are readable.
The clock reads 7,39
